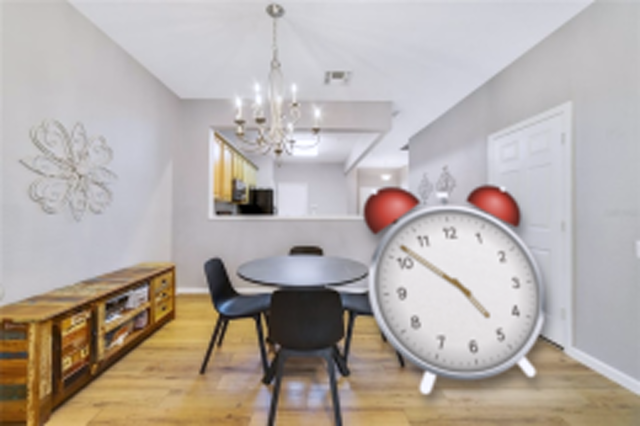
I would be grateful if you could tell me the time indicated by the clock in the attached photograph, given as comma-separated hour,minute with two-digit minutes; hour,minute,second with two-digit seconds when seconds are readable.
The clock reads 4,52
